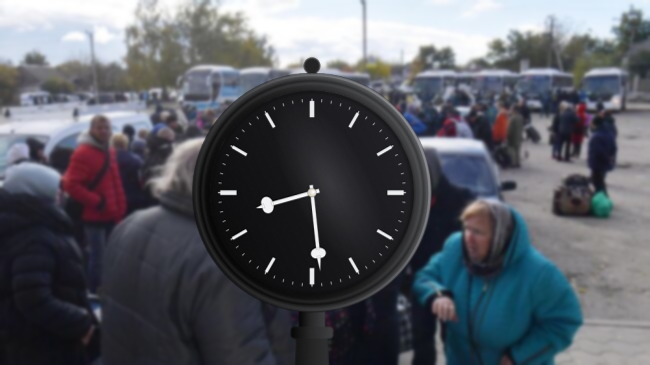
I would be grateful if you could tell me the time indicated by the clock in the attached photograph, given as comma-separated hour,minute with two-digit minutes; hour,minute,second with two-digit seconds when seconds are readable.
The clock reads 8,29
